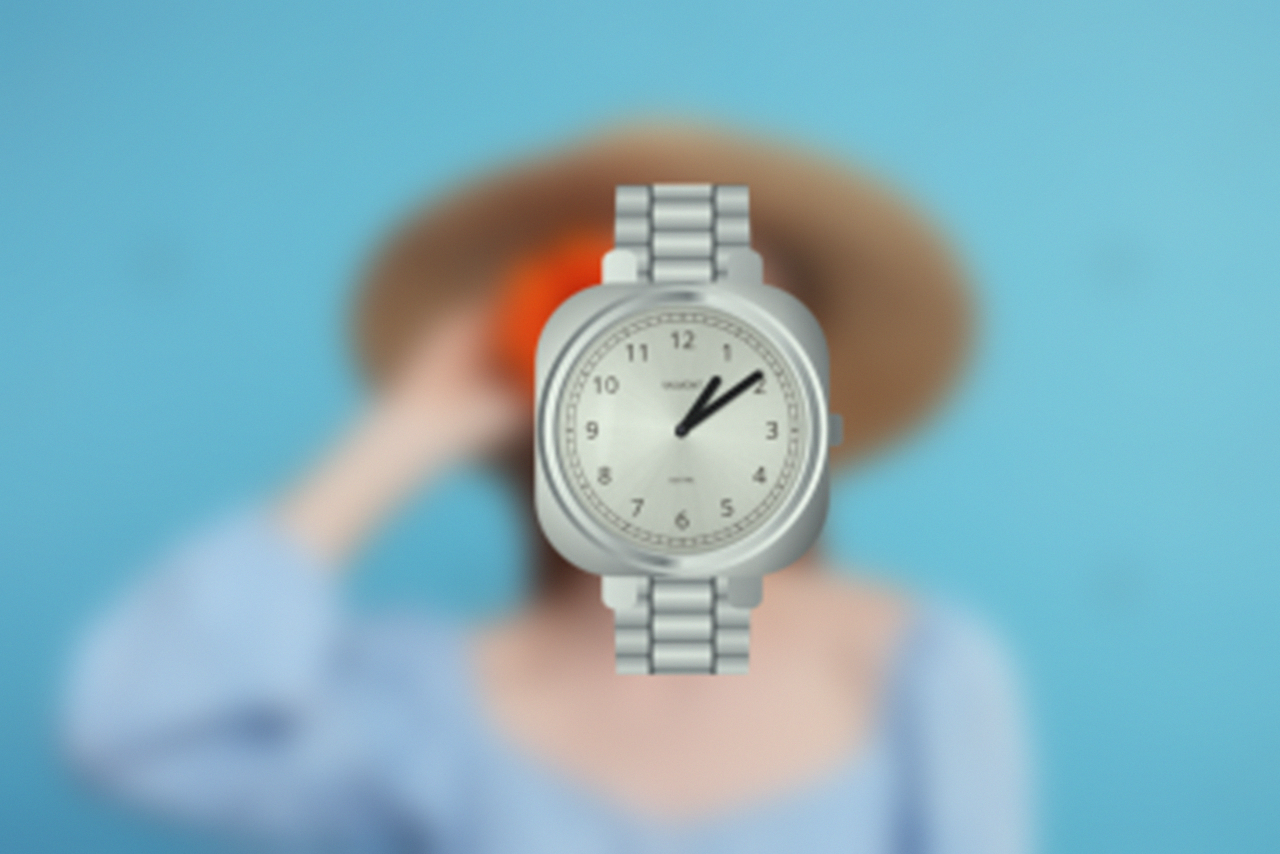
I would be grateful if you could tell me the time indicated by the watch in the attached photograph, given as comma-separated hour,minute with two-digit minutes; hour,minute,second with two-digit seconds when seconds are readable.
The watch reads 1,09
